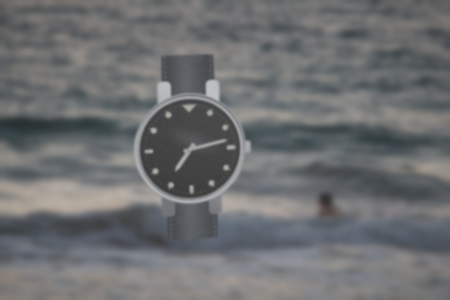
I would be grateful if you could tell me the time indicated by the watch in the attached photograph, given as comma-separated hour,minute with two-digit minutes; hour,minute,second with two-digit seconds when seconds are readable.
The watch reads 7,13
